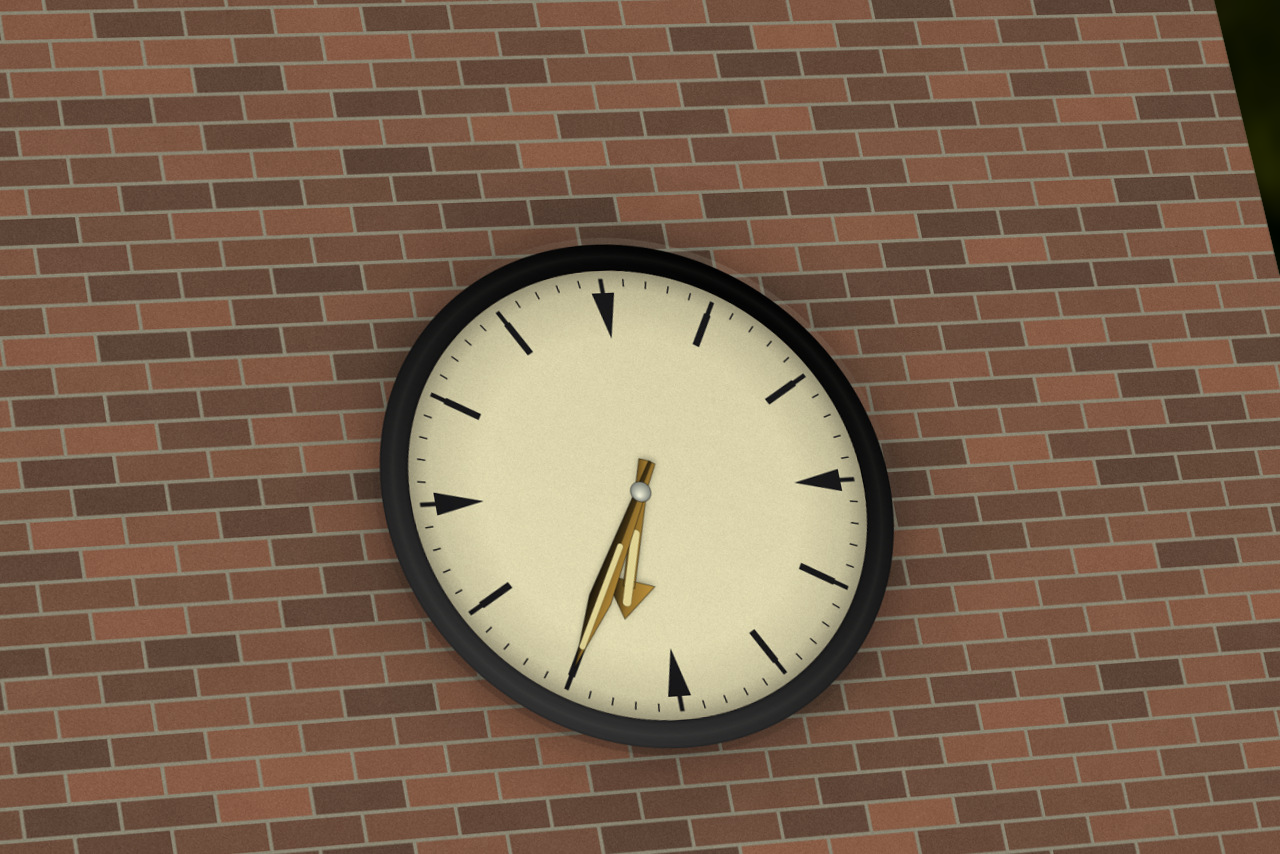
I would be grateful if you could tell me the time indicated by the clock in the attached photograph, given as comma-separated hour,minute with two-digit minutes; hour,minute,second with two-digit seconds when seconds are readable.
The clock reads 6,35
